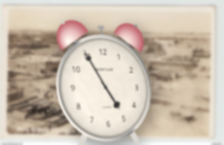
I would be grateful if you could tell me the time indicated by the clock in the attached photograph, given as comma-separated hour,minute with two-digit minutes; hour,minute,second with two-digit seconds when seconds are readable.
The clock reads 4,55
